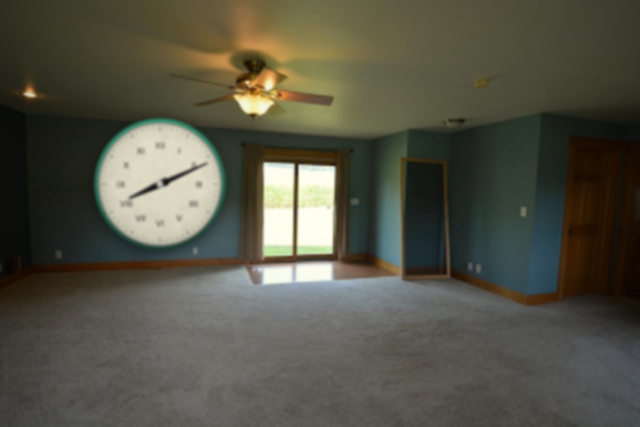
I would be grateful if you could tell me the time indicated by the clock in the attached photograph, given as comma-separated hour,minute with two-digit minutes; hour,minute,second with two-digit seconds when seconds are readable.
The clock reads 8,11
